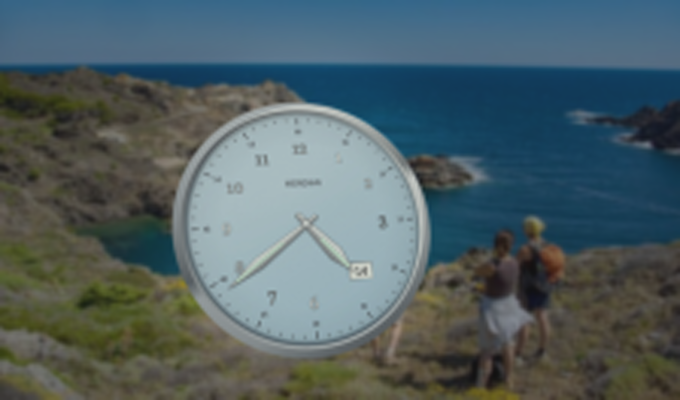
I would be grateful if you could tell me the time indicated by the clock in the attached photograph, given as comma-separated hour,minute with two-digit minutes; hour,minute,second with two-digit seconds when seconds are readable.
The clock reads 4,39
